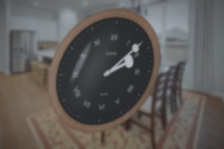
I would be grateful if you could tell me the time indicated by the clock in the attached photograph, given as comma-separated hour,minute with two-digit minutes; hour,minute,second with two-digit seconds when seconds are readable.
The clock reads 2,08
